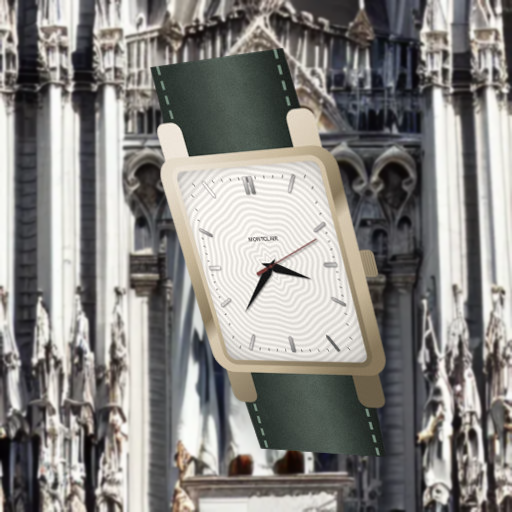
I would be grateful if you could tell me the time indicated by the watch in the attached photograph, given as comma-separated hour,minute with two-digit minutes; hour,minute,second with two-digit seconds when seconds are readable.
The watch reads 3,37,11
